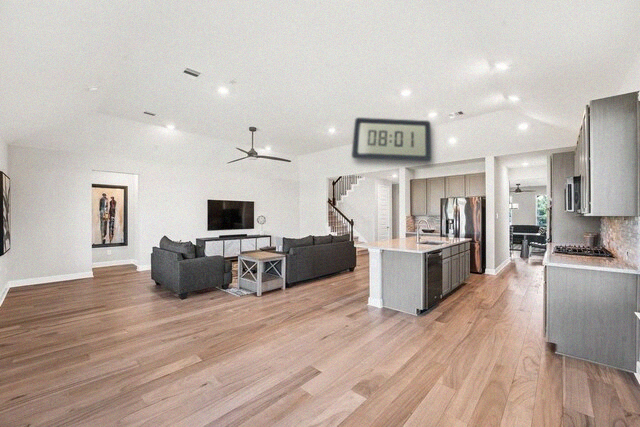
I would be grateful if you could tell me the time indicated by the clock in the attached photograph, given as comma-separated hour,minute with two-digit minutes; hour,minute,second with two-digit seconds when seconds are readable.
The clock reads 8,01
